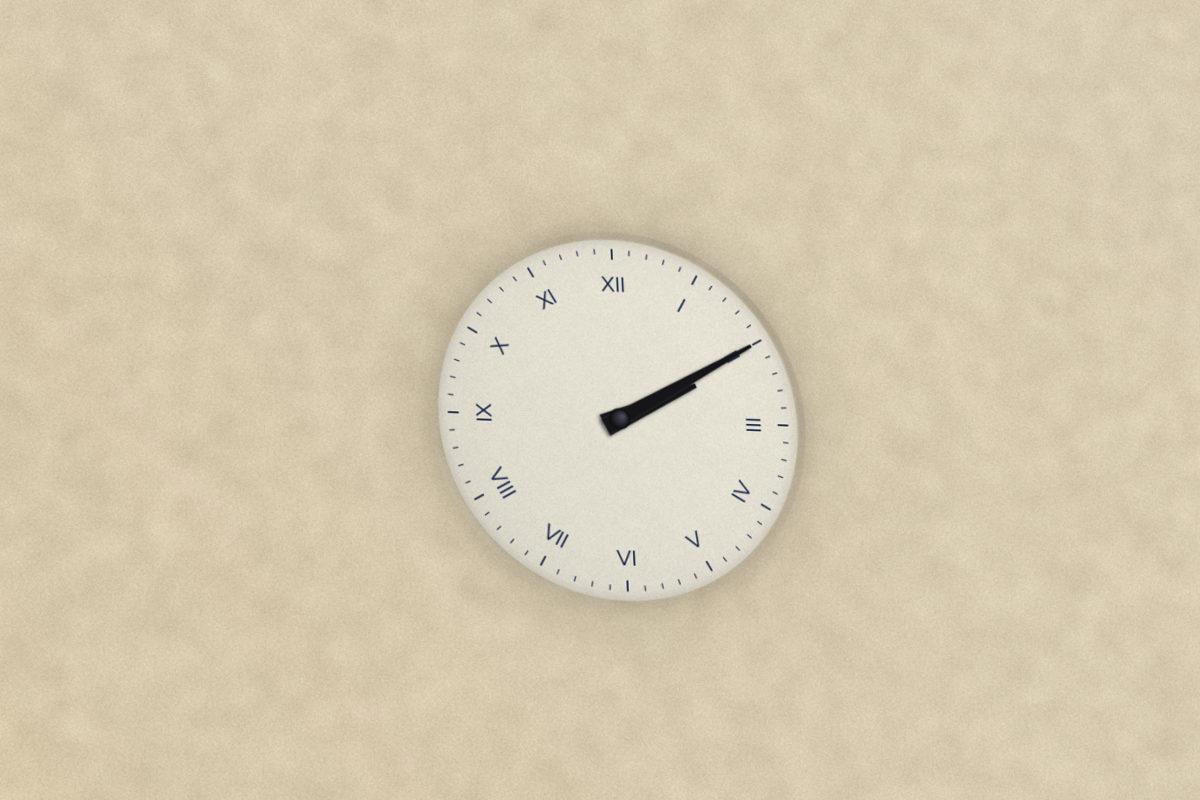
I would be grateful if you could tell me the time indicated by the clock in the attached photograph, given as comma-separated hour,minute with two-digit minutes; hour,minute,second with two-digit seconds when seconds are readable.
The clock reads 2,10
